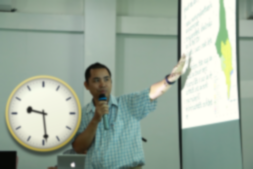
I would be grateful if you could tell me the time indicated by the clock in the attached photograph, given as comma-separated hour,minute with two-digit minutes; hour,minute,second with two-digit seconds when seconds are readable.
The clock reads 9,29
